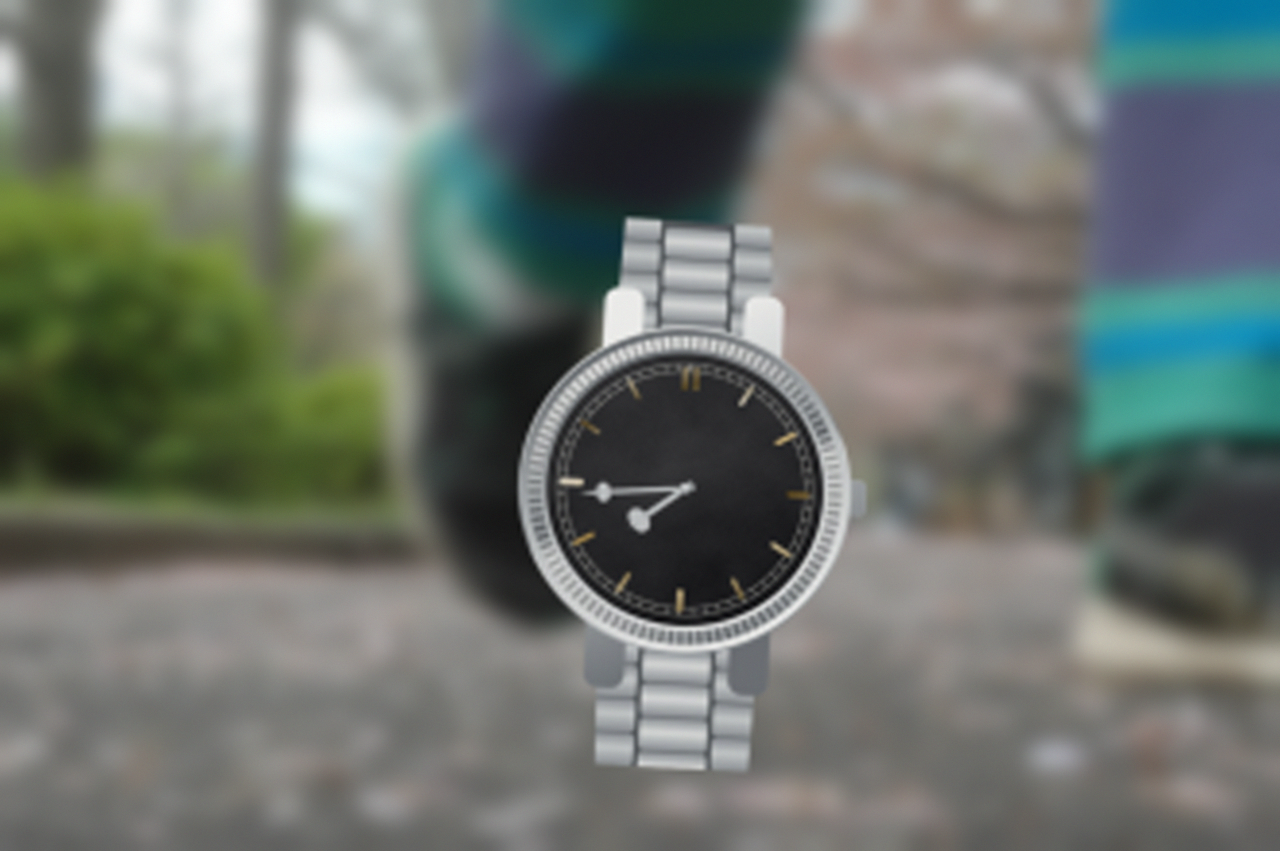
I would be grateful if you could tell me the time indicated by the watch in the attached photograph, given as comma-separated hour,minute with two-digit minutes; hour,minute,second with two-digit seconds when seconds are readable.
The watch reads 7,44
